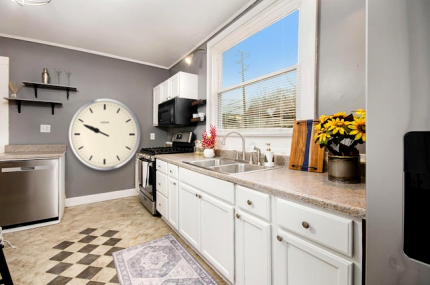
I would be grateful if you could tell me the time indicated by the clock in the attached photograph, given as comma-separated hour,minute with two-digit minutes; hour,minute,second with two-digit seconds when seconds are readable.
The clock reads 9,49
